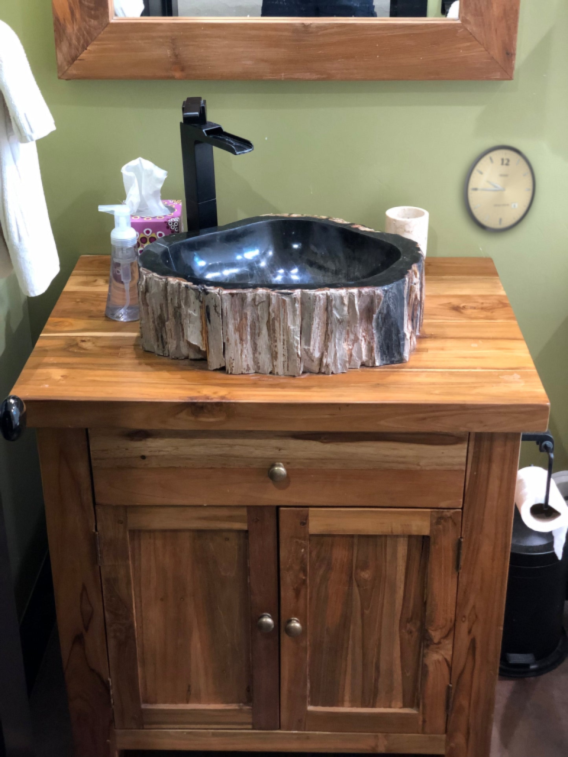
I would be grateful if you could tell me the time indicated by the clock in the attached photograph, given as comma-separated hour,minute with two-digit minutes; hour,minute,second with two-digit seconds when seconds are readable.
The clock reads 9,45
